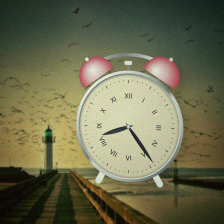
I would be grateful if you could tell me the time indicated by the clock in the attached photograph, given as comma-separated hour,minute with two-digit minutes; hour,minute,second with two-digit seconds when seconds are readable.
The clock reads 8,24
